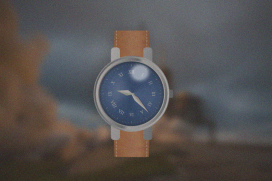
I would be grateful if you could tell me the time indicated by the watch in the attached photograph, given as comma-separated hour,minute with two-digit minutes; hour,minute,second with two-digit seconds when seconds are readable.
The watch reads 9,23
